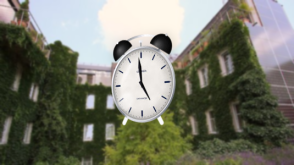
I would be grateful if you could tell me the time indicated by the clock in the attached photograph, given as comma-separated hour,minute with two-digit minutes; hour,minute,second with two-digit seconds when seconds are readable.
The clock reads 4,59
